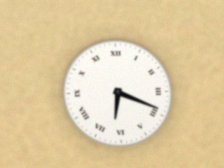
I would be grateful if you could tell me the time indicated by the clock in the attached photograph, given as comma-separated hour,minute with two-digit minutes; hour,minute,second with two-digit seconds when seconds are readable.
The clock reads 6,19
